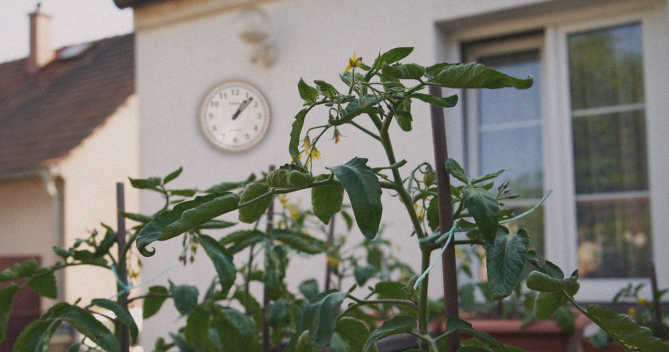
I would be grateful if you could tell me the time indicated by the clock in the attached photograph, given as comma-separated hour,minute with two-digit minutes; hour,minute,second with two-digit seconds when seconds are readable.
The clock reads 1,07
